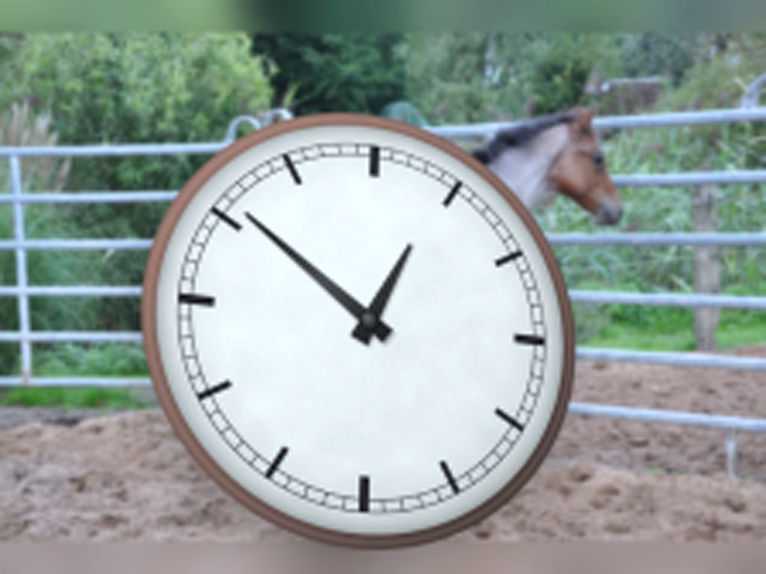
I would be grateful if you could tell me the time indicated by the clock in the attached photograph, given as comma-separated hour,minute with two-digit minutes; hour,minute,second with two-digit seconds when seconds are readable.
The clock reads 12,51
